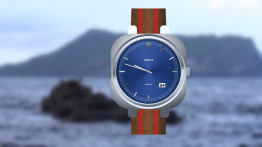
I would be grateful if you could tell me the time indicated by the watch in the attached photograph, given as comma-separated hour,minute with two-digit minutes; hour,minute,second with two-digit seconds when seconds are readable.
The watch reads 9,48
